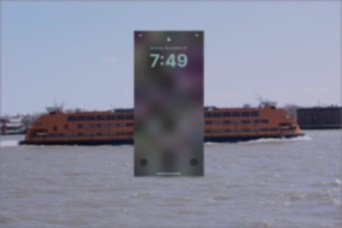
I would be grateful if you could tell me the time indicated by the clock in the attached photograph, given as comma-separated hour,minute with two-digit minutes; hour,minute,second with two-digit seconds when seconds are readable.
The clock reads 7,49
